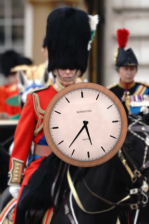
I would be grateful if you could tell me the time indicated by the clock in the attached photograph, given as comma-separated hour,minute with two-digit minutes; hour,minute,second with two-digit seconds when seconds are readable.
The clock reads 5,37
